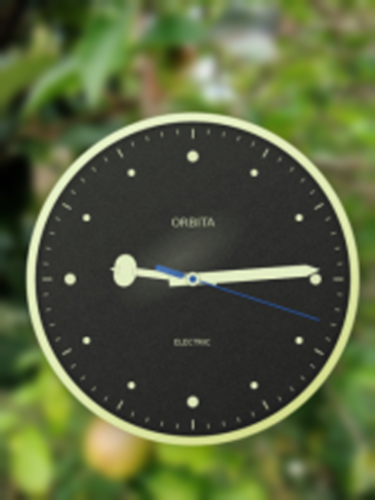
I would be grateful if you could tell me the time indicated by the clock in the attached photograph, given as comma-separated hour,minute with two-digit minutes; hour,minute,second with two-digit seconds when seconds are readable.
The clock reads 9,14,18
